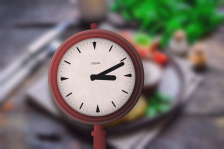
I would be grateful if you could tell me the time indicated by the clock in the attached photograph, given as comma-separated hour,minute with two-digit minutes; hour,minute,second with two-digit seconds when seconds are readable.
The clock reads 3,11
